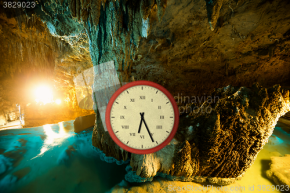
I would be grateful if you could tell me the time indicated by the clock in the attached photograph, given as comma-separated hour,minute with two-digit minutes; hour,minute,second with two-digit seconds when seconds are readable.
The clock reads 6,26
